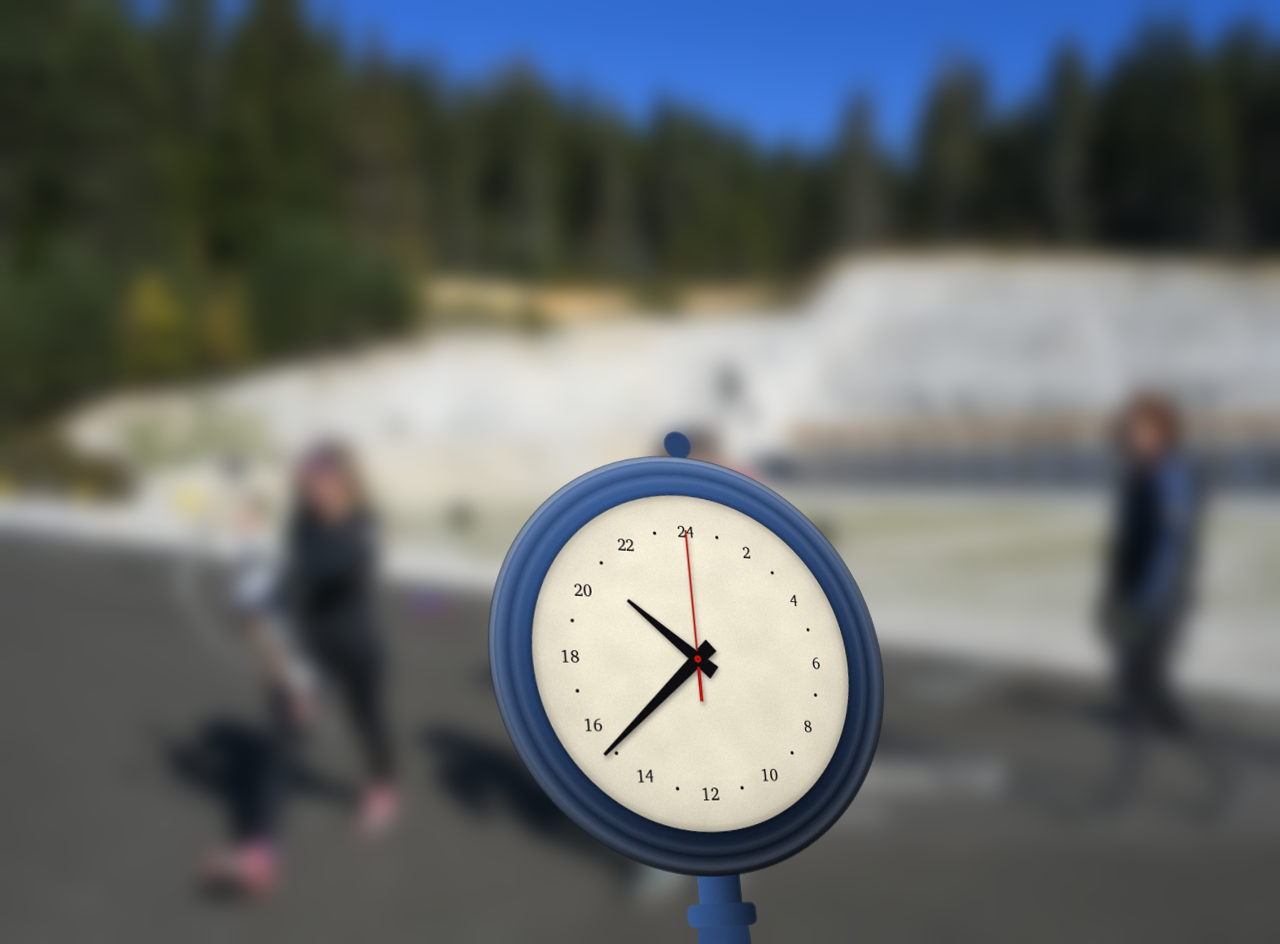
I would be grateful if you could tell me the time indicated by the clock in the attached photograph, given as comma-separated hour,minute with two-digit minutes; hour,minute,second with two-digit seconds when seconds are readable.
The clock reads 20,38,00
